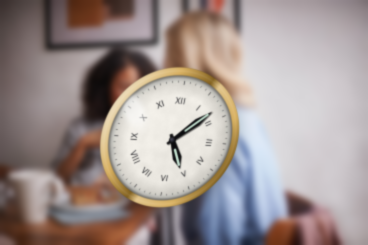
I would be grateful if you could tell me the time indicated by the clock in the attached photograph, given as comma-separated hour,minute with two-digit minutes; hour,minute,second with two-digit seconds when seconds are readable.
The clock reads 5,08
